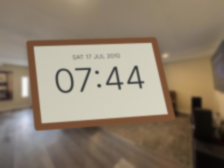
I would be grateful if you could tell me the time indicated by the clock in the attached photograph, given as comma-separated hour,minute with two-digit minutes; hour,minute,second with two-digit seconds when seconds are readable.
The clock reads 7,44
